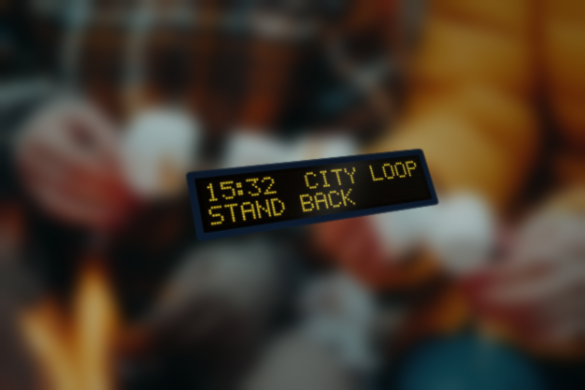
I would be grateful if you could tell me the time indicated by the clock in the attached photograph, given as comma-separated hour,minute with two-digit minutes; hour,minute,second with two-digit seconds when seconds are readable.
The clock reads 15,32
